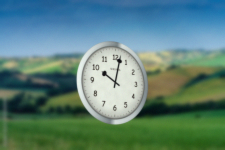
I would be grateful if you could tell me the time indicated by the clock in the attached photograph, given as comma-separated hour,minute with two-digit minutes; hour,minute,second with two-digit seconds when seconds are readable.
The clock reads 10,02
